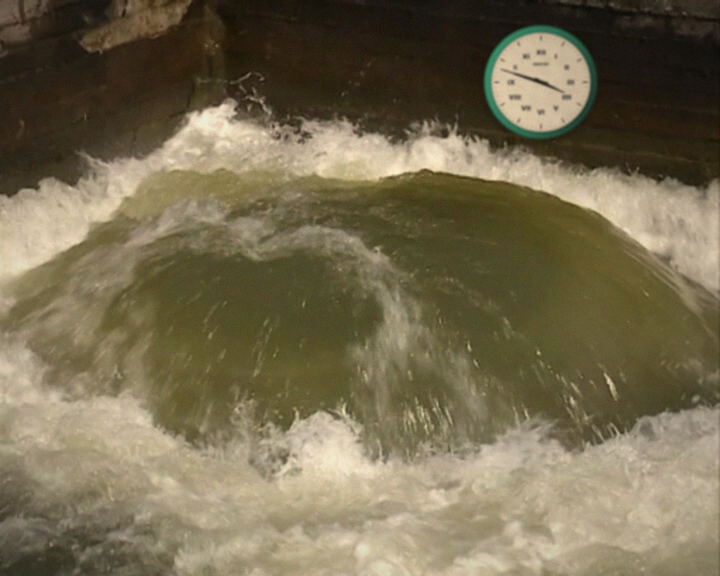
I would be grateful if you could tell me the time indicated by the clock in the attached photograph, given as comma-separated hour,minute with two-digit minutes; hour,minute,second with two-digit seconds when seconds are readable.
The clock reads 3,48
